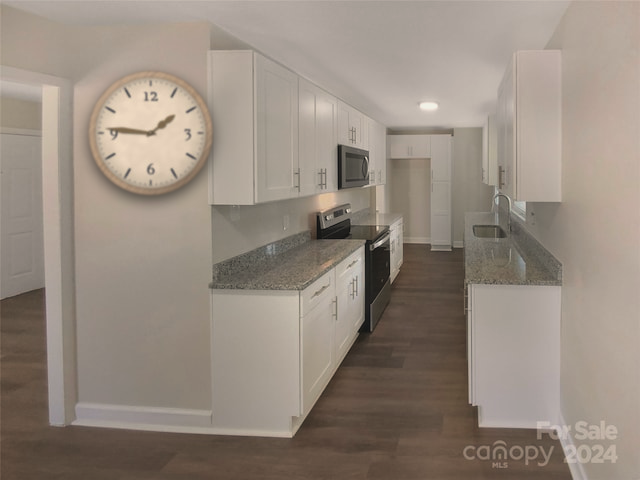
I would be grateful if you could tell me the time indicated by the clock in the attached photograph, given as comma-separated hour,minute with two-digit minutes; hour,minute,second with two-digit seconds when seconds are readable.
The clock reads 1,46
